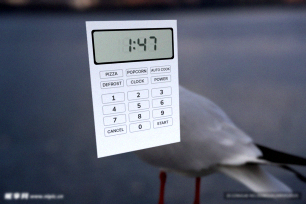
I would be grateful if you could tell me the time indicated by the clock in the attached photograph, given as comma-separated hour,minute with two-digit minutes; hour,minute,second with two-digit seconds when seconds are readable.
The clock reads 1,47
